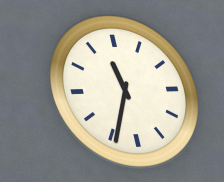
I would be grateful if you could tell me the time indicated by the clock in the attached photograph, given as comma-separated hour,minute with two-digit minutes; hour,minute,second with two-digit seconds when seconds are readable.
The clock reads 11,34
